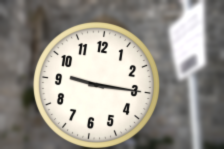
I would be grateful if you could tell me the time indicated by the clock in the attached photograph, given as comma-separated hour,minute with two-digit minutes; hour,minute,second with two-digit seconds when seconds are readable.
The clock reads 9,15
